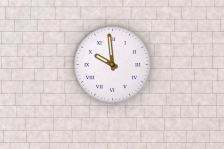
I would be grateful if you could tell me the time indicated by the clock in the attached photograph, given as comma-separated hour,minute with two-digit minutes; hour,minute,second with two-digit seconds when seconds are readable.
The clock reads 9,59
